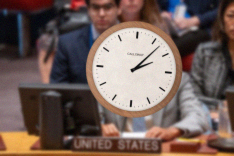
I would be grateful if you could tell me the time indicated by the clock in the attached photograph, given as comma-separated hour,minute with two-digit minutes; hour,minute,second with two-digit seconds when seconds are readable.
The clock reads 2,07
